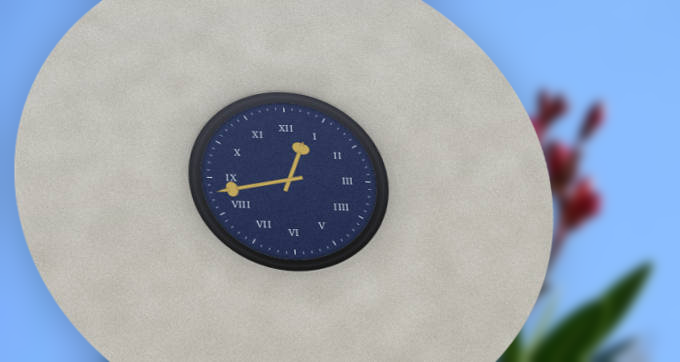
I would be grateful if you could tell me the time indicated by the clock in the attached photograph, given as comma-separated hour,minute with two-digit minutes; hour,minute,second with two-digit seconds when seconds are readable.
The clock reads 12,43
